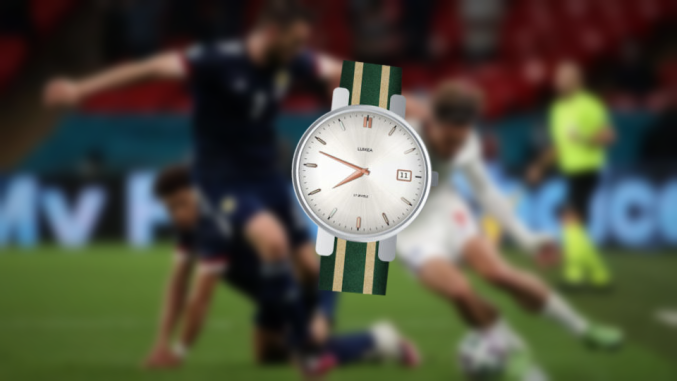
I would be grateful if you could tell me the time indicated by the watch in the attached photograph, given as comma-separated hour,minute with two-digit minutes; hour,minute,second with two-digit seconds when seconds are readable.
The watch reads 7,48
